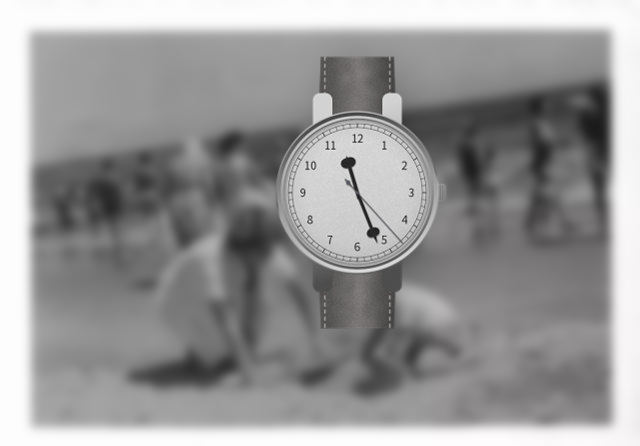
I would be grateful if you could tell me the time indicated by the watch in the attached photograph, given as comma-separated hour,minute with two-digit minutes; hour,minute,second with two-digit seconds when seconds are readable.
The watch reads 11,26,23
